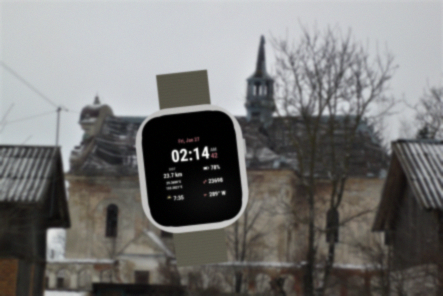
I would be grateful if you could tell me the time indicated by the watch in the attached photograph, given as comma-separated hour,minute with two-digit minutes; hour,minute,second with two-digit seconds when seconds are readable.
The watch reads 2,14
